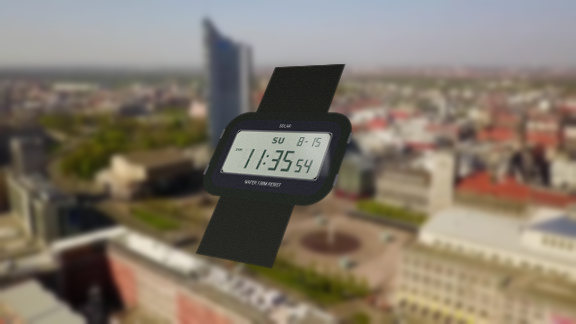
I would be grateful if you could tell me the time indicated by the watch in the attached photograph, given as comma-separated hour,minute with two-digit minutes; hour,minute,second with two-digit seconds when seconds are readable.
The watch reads 11,35,54
